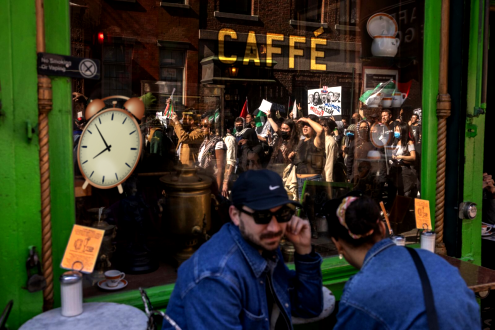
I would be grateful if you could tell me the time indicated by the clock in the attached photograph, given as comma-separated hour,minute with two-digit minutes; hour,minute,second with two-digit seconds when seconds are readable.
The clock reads 7,53
